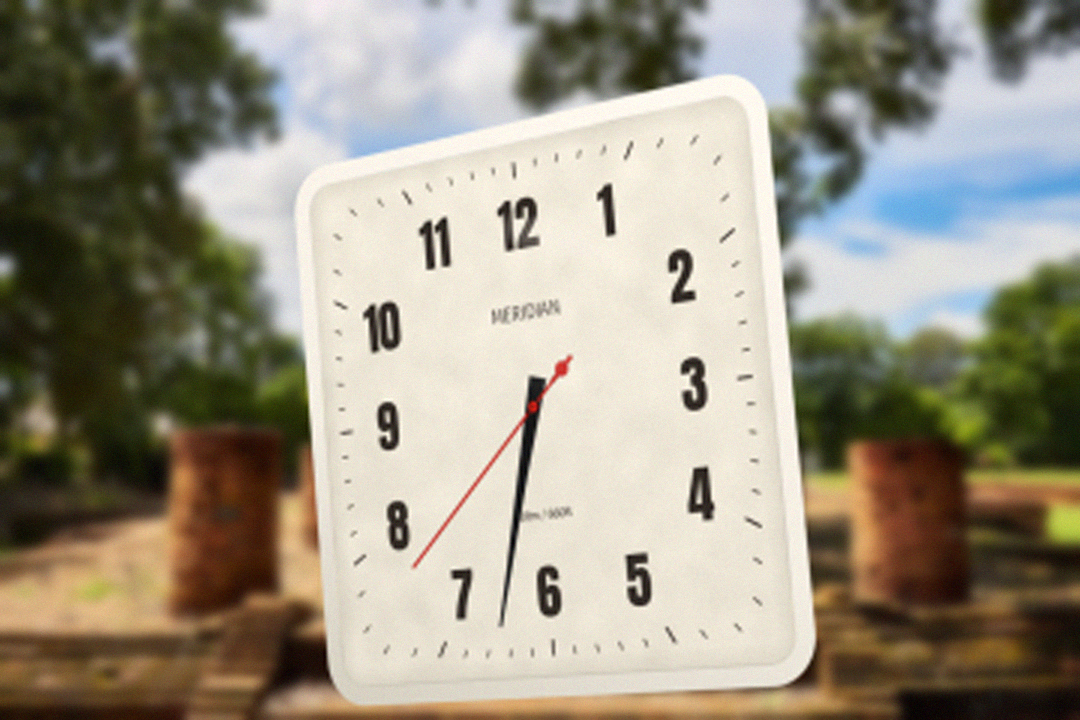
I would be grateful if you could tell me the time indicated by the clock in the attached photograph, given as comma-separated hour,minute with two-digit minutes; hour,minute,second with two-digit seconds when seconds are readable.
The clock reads 6,32,38
